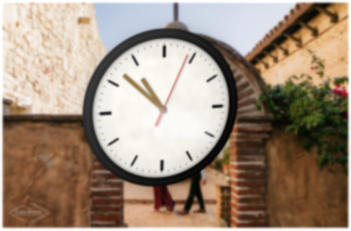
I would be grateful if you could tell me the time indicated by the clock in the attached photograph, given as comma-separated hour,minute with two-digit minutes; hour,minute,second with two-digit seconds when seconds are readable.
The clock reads 10,52,04
